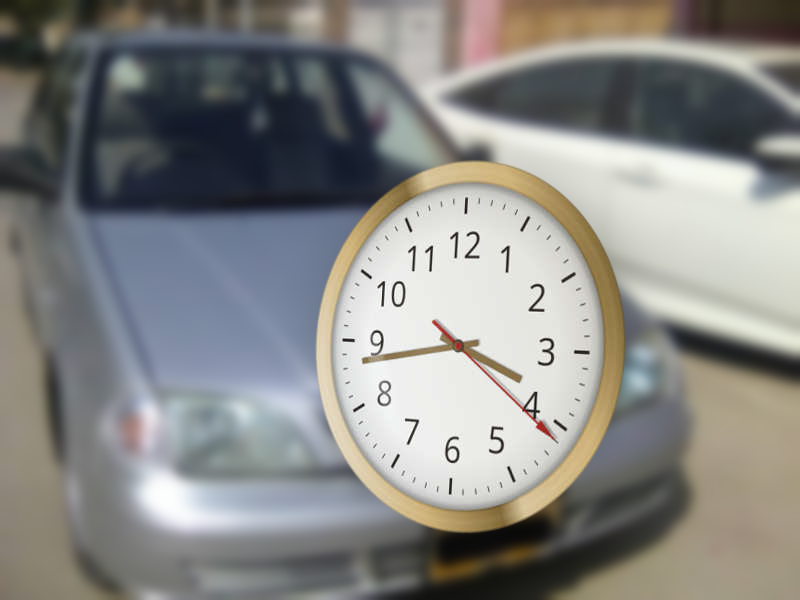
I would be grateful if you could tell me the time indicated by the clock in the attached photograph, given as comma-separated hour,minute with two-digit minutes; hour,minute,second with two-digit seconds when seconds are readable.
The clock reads 3,43,21
